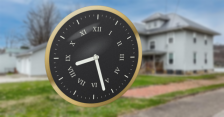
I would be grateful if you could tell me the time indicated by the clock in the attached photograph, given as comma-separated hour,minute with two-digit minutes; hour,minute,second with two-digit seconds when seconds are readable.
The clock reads 8,27
